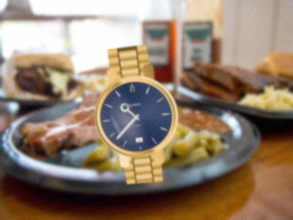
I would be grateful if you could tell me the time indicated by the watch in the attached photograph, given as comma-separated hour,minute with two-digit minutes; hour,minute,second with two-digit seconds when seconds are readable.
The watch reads 10,38
